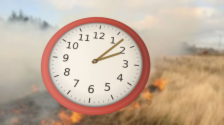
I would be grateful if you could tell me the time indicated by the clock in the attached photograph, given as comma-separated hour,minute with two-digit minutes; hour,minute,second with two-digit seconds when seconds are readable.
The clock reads 2,07
